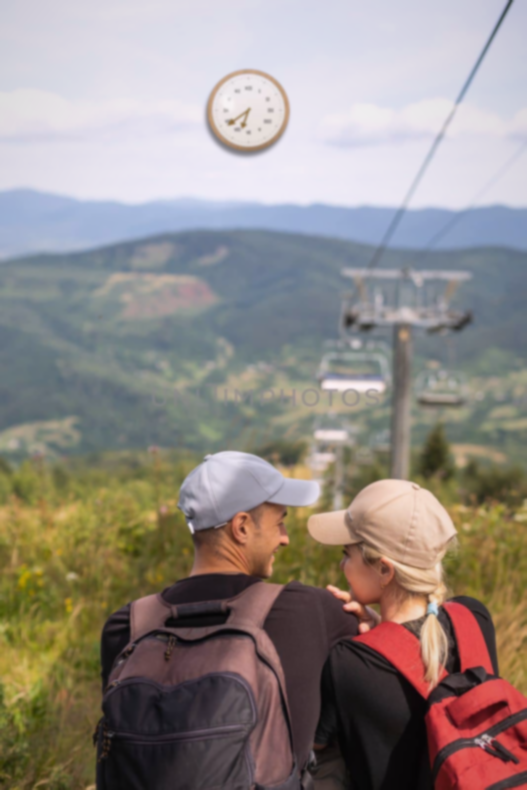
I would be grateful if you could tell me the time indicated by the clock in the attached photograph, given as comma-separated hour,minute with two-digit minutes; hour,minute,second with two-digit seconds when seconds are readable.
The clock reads 6,39
